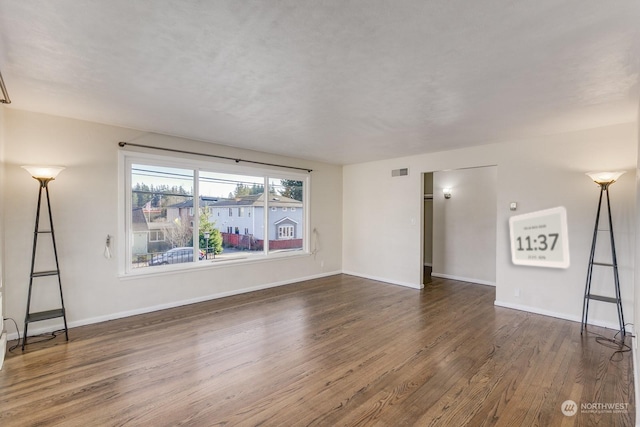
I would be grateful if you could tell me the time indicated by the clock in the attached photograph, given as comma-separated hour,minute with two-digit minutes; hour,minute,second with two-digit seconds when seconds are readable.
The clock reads 11,37
